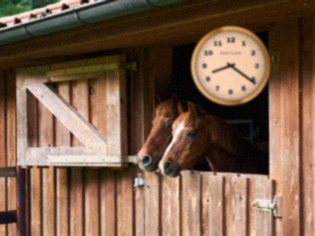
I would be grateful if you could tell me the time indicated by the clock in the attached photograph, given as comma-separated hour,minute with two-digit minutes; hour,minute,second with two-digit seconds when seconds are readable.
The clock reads 8,21
